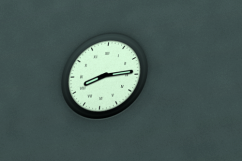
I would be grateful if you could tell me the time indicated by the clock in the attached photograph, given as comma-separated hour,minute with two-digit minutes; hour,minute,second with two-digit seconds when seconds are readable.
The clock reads 8,14
